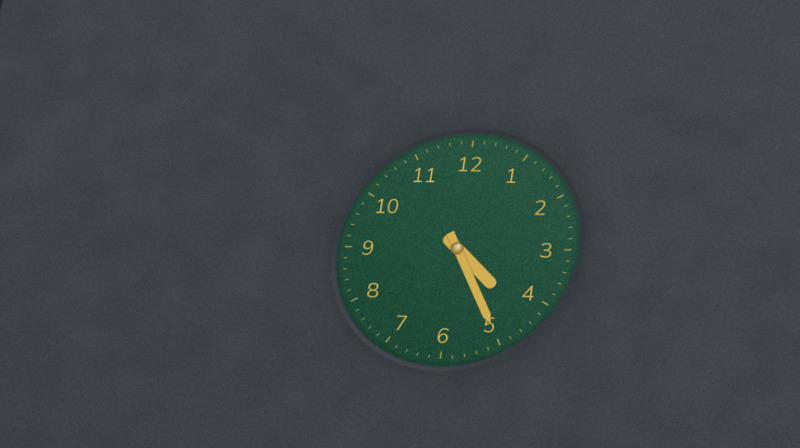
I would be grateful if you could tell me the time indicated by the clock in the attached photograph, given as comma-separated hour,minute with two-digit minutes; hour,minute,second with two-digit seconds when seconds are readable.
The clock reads 4,25
